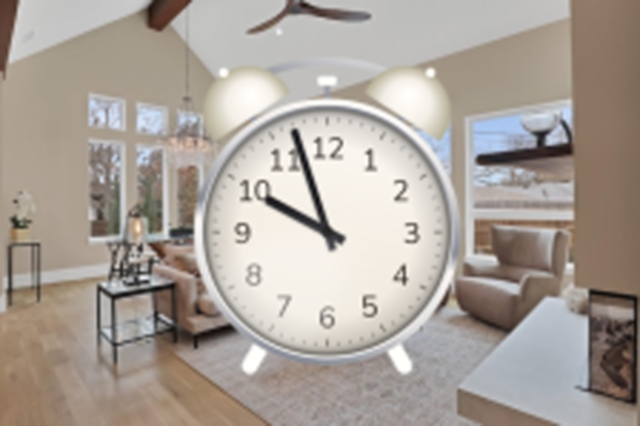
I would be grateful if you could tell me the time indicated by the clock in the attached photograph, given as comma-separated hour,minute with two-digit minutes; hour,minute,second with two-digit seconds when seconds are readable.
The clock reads 9,57
